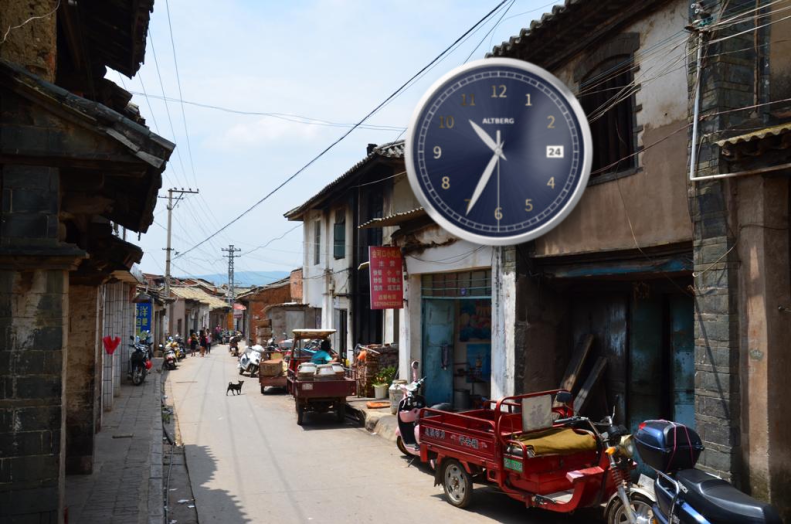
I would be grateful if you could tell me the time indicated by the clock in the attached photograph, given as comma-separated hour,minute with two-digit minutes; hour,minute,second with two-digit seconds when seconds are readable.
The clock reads 10,34,30
